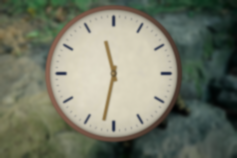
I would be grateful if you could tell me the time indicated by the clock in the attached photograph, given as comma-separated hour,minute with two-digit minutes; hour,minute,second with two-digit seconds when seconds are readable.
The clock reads 11,32
